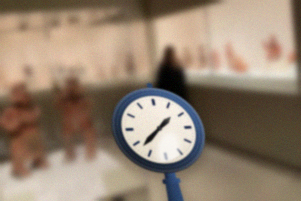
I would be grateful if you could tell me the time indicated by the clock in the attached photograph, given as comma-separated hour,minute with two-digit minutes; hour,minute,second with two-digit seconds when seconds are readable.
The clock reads 1,38
